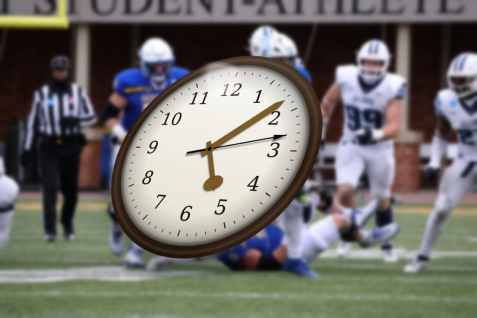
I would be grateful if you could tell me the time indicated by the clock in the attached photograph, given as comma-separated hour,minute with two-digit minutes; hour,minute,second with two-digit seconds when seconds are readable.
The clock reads 5,08,13
